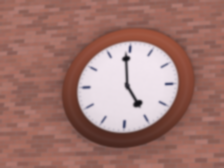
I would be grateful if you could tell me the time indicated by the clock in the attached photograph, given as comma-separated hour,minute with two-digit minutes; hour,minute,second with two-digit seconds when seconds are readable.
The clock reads 4,59
